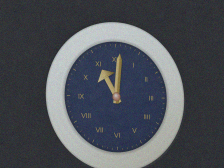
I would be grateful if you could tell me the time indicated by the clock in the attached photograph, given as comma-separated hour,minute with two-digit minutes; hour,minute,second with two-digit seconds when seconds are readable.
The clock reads 11,01
